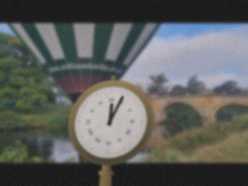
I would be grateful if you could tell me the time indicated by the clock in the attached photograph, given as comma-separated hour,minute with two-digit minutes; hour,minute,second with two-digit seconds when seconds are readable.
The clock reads 12,04
